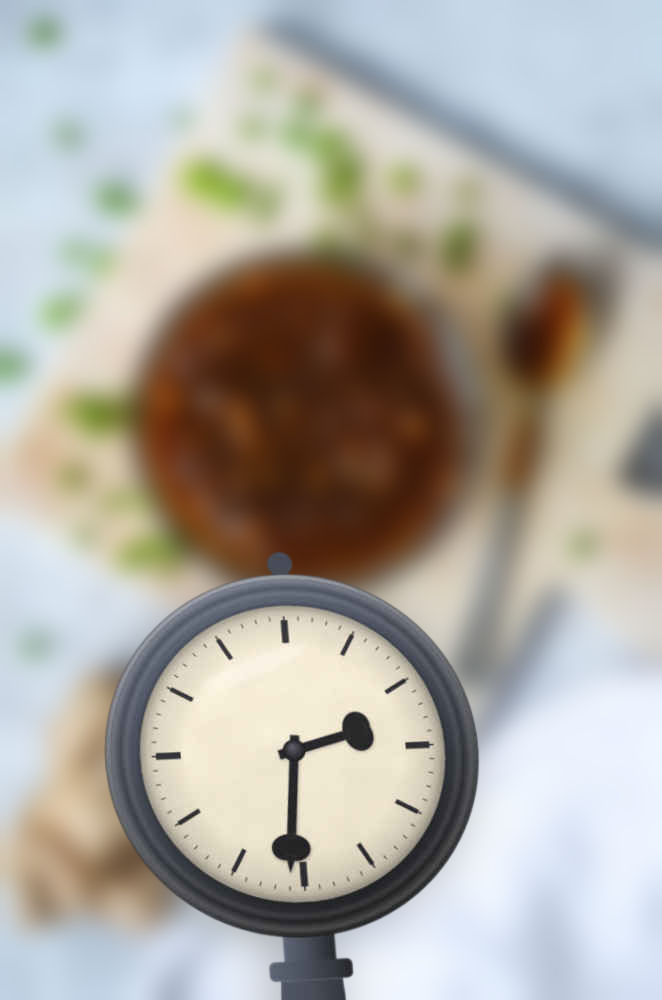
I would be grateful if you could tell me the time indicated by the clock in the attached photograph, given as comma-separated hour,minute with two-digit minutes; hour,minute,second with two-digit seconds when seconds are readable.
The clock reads 2,31
